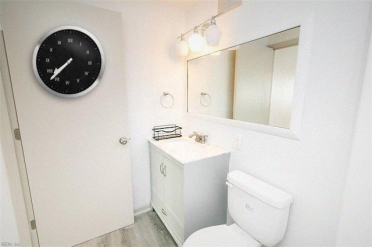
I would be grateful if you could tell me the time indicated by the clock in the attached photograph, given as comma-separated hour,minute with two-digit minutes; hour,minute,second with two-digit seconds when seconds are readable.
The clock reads 7,37
